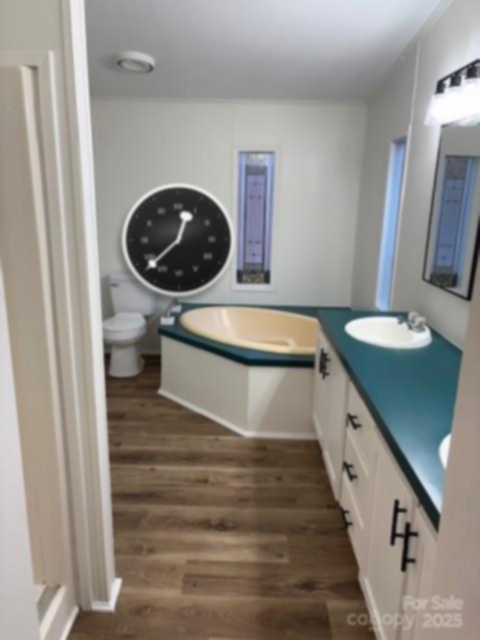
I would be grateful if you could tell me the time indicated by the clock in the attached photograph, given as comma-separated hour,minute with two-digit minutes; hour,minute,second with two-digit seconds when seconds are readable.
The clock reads 12,38
